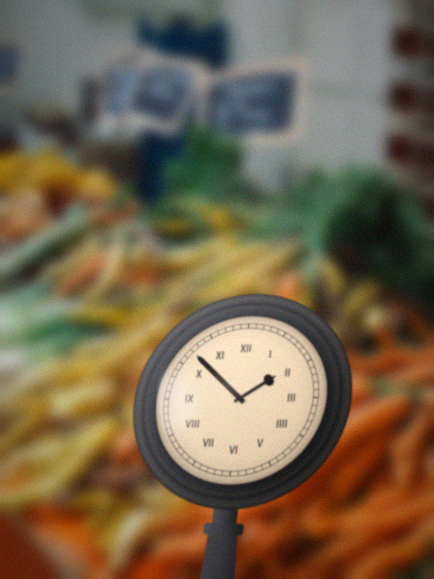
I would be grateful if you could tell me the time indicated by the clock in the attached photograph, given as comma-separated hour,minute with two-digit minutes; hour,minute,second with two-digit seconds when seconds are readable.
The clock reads 1,52
